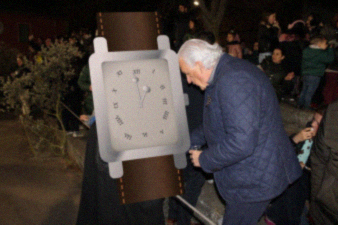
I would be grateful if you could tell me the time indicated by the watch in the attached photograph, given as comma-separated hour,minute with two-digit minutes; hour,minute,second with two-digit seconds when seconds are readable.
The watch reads 12,59
